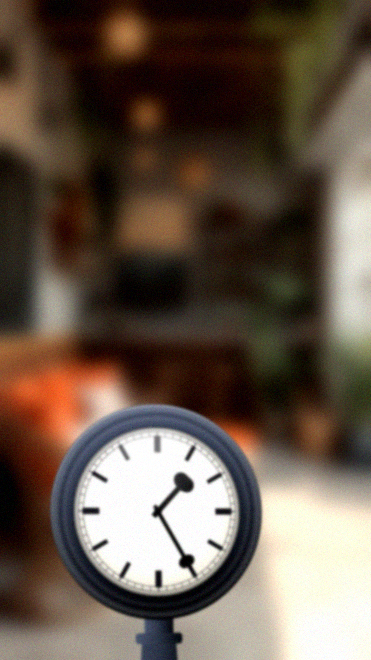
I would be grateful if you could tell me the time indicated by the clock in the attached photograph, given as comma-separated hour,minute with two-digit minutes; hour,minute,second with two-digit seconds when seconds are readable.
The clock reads 1,25
